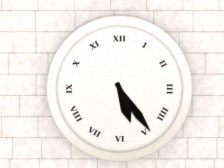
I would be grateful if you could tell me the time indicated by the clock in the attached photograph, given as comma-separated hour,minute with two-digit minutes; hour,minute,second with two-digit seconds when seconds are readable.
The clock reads 5,24
